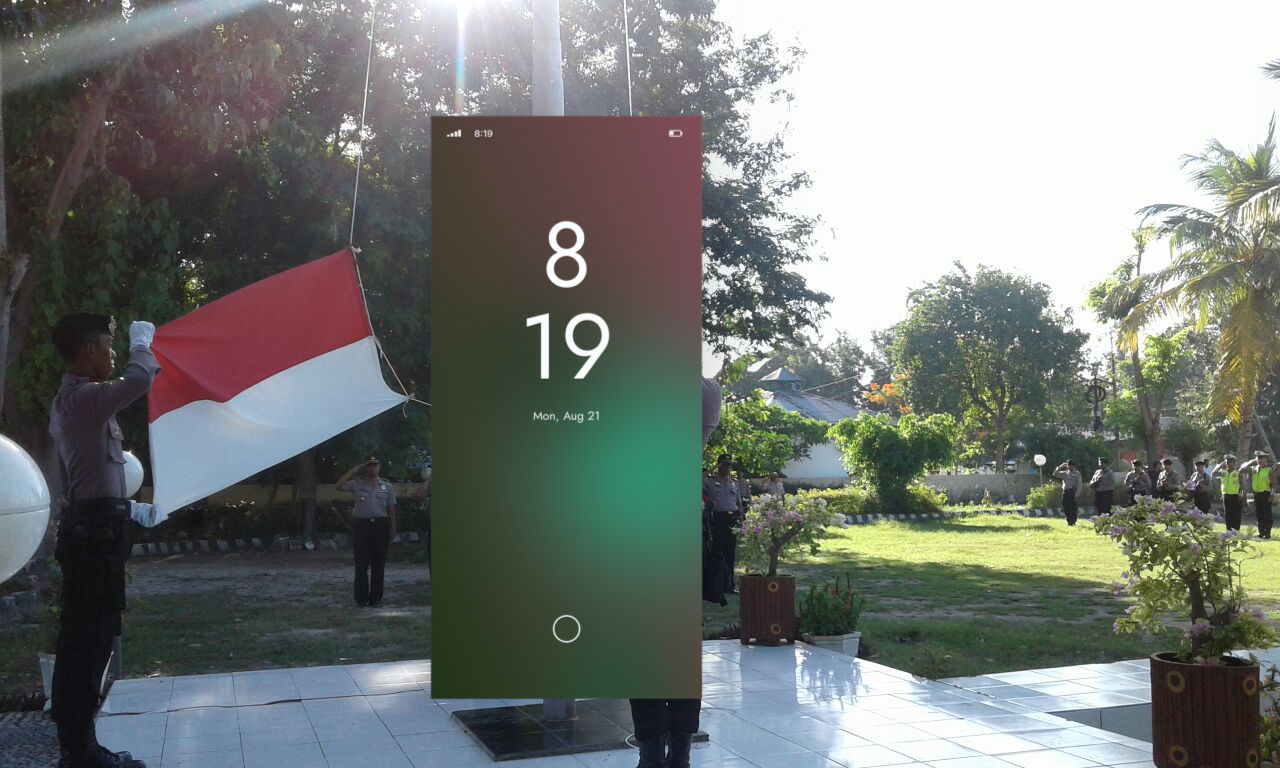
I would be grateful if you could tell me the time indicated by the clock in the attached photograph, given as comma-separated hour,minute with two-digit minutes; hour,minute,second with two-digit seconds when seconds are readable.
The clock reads 8,19
